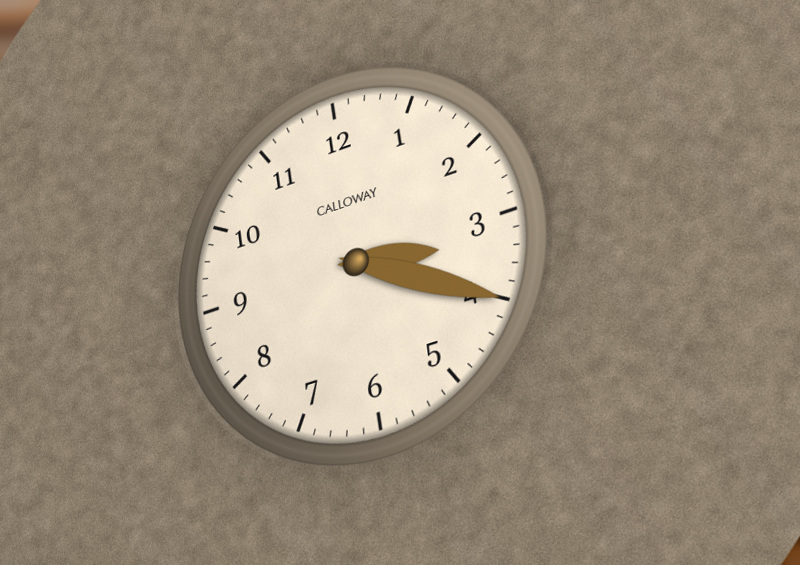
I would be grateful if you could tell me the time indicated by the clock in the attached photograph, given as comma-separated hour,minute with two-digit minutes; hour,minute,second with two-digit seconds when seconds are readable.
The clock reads 3,20
